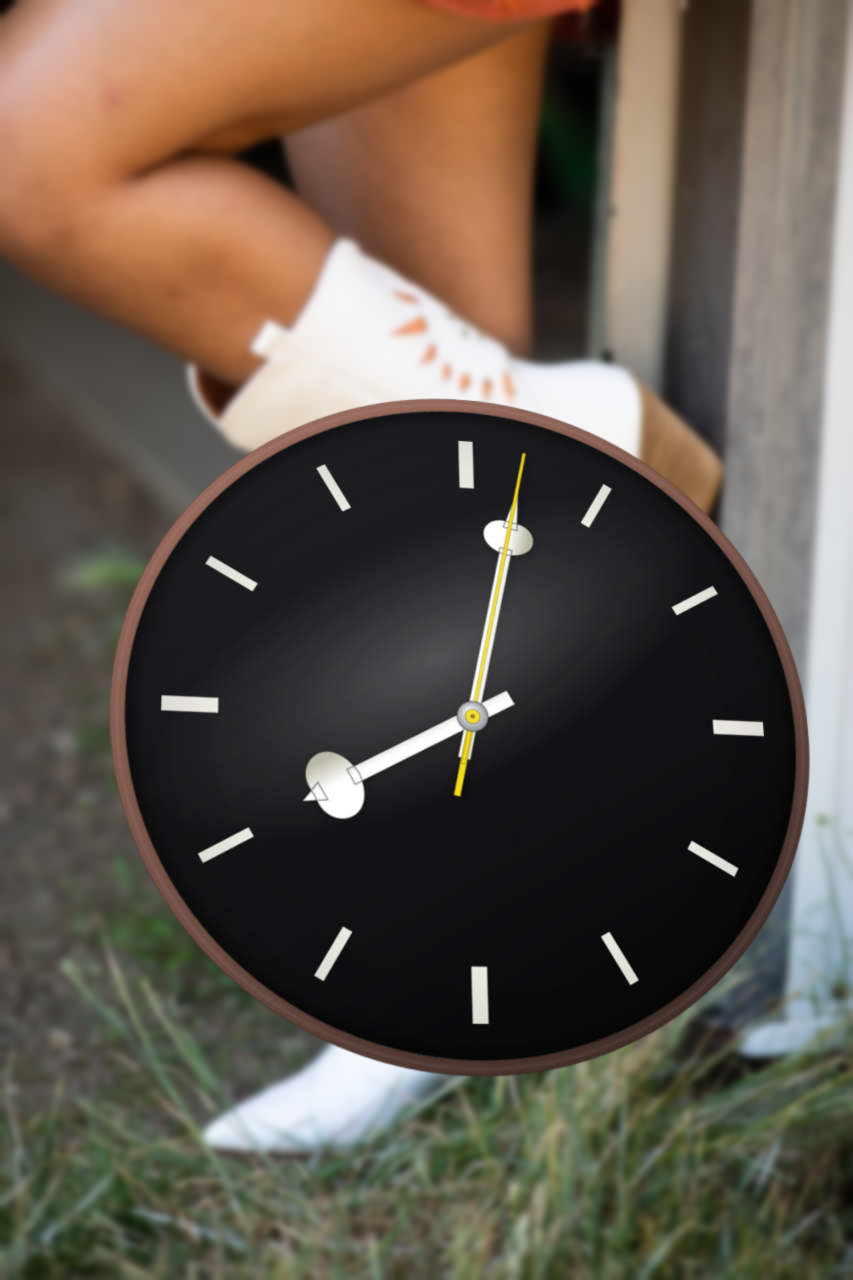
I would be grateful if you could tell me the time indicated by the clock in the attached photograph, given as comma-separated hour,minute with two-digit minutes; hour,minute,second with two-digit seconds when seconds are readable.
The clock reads 8,02,02
